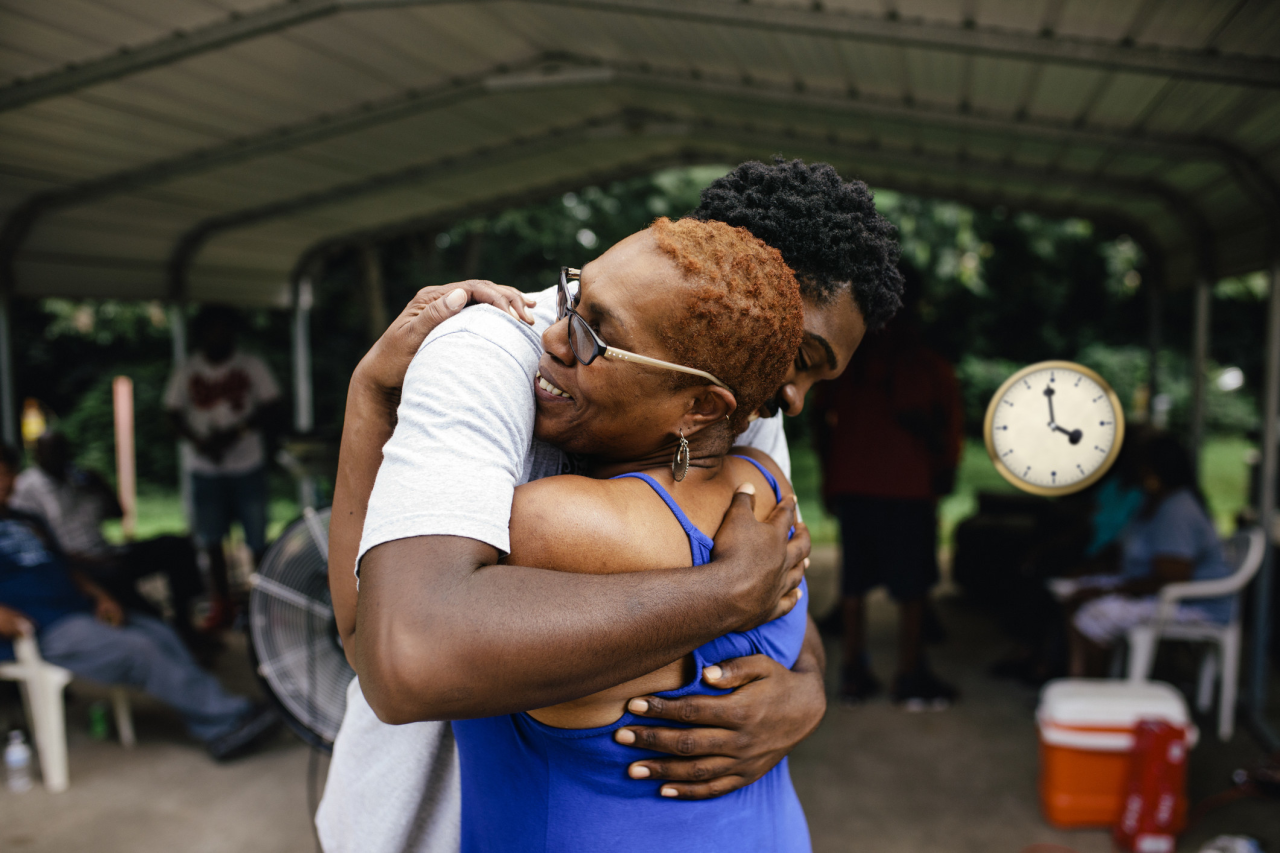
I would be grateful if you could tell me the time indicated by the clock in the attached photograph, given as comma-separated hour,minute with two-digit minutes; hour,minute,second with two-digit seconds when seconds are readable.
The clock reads 3,59
